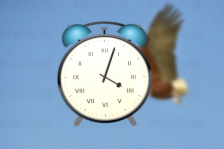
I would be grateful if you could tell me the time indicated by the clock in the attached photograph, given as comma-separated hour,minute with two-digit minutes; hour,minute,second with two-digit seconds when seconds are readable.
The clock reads 4,03
